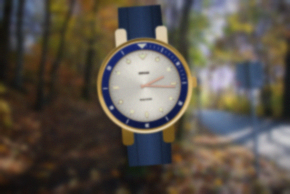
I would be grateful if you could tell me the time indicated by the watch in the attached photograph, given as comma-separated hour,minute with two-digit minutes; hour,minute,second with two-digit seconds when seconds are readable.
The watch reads 2,16
